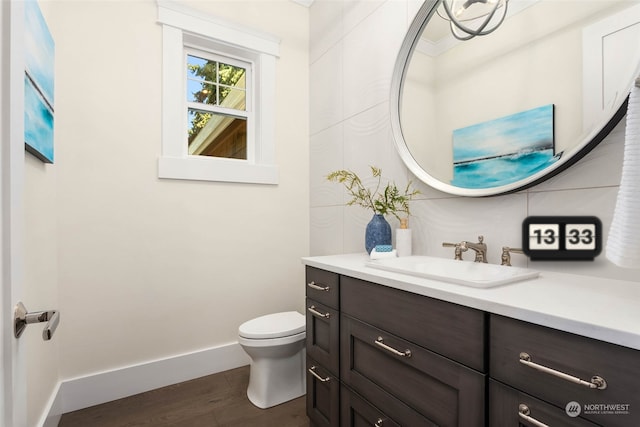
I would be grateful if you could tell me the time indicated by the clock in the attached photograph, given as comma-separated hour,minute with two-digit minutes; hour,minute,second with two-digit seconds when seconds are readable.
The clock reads 13,33
